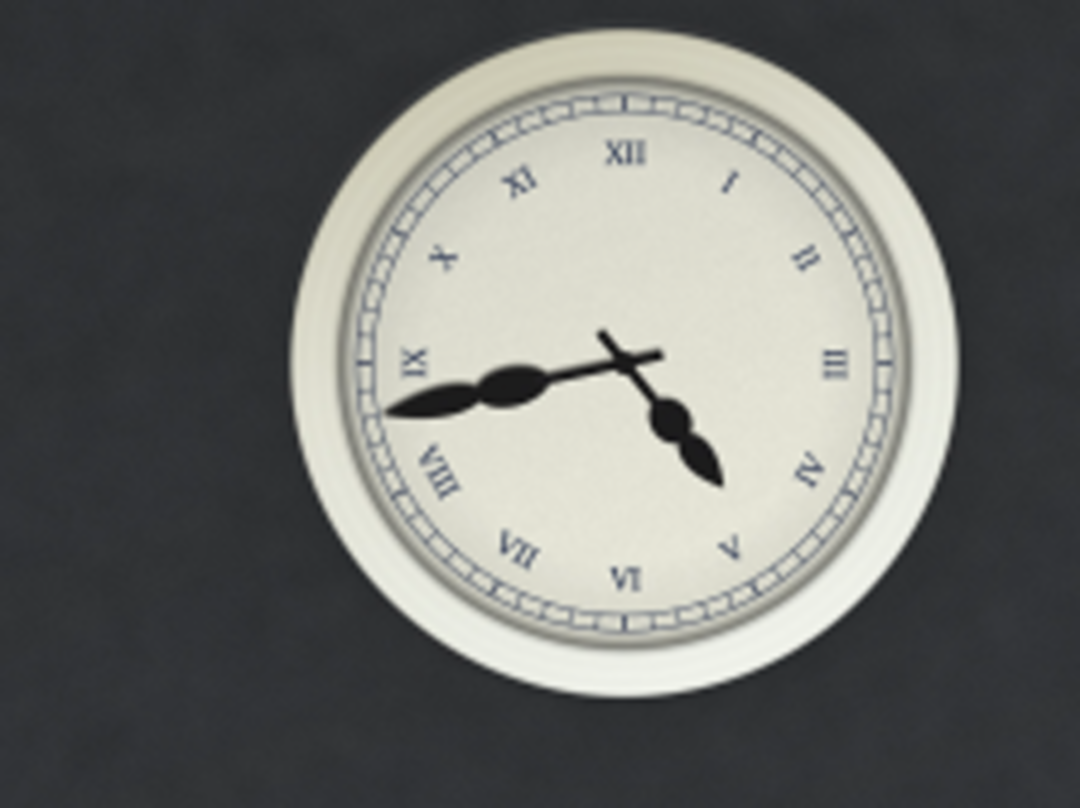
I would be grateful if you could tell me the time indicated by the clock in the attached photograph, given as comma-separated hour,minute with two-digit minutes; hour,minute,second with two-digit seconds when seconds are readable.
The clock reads 4,43
